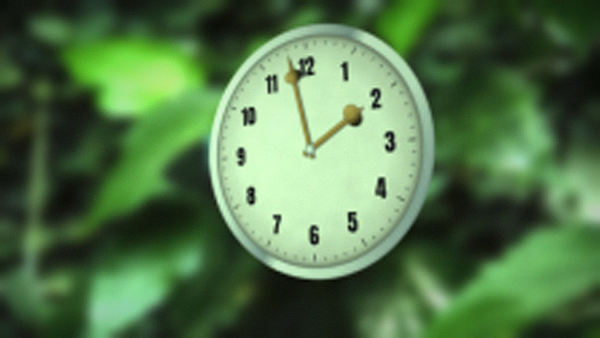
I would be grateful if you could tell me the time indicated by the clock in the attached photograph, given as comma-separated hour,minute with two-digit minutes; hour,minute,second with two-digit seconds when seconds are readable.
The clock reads 1,58
